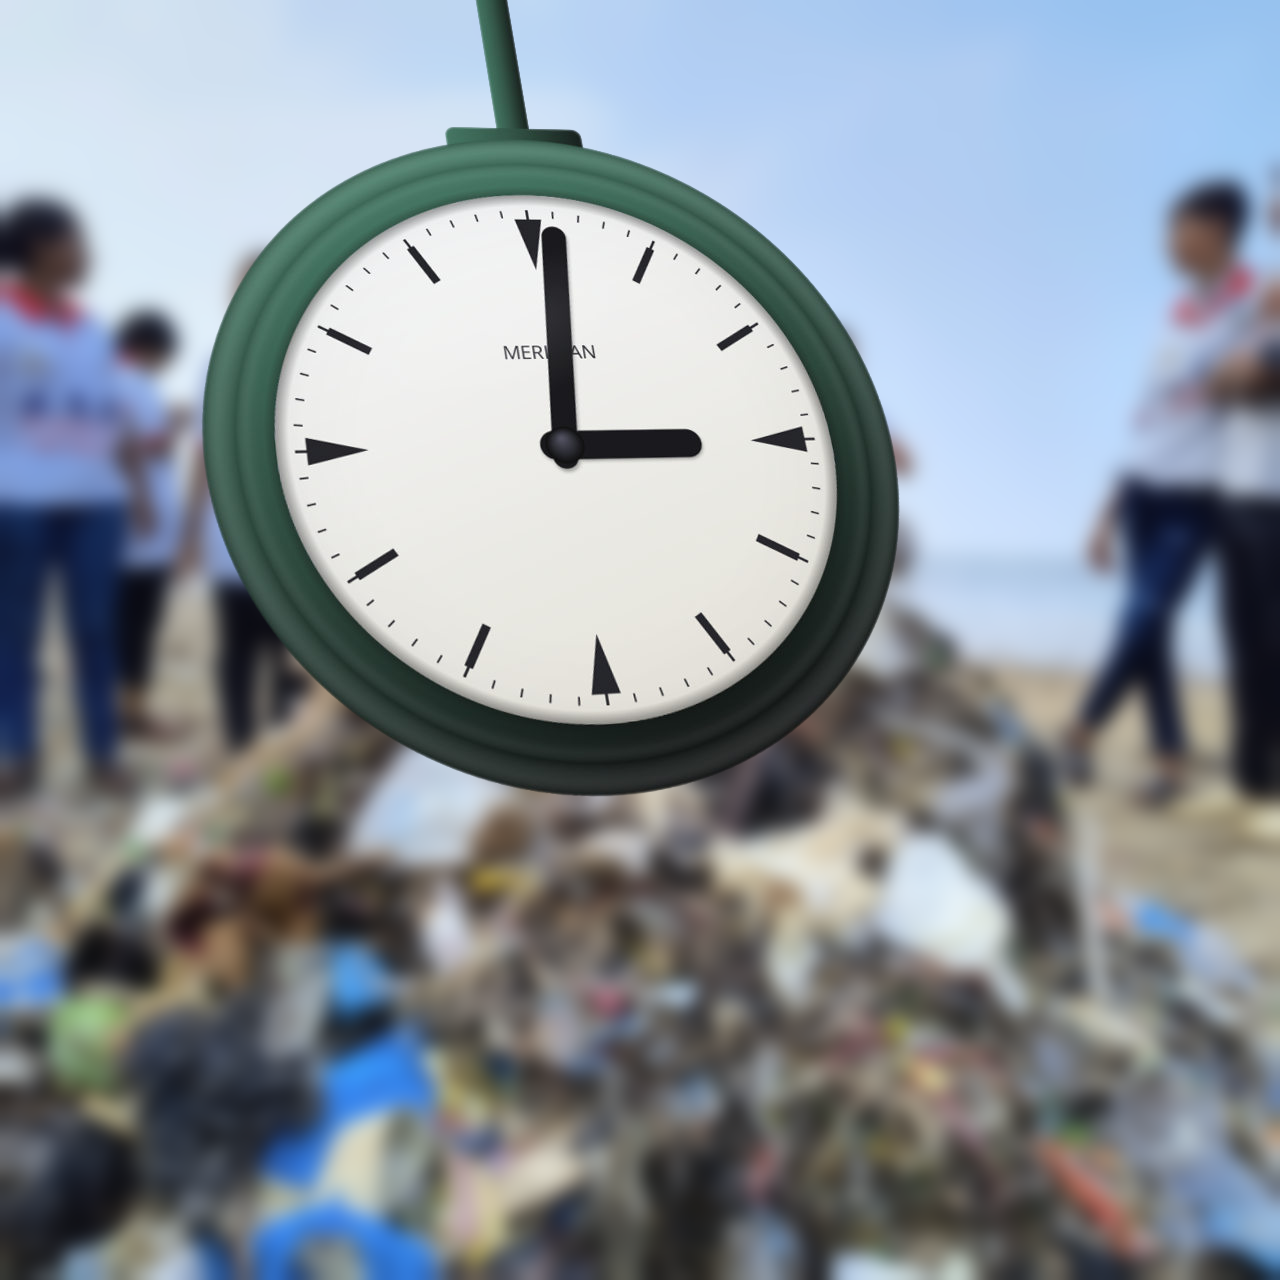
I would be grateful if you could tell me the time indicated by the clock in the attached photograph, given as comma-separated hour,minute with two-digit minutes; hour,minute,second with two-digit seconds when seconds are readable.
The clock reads 3,01
